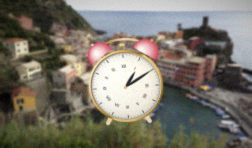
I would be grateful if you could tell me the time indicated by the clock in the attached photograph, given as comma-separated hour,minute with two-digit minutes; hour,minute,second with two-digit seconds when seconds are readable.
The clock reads 1,10
